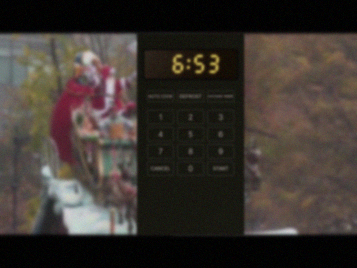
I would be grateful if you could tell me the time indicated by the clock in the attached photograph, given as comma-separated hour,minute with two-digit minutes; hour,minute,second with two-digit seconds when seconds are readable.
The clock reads 6,53
